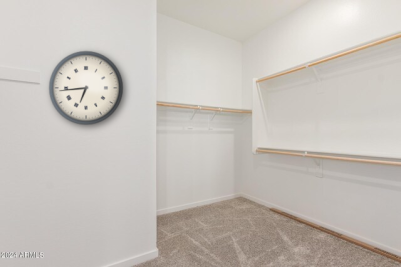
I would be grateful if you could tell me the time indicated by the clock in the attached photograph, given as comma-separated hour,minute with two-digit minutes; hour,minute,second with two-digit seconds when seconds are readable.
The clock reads 6,44
